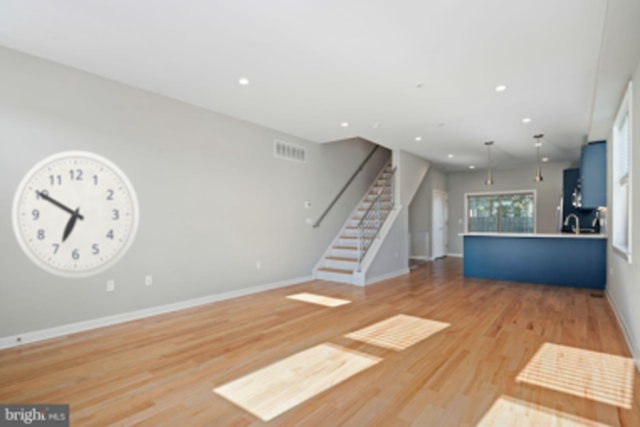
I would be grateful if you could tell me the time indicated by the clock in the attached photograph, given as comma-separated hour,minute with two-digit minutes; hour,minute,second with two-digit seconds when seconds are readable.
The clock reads 6,50
